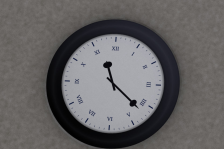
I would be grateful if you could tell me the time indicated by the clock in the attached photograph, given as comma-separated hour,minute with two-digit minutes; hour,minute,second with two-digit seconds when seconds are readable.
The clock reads 11,22
